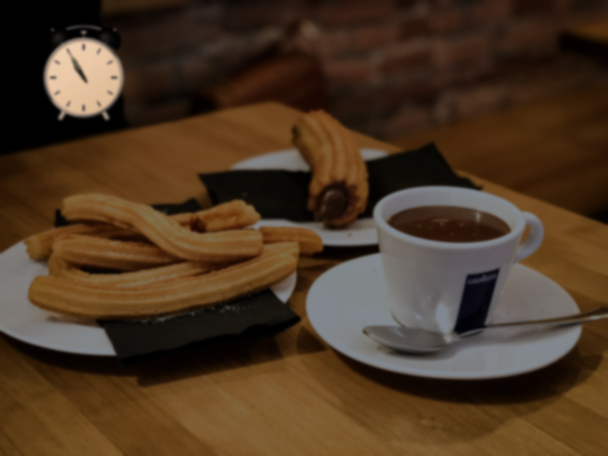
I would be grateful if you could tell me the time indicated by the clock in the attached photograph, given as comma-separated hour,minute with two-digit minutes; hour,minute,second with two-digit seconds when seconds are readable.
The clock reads 10,55
